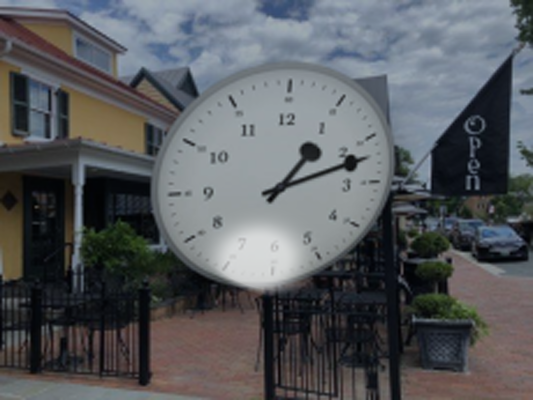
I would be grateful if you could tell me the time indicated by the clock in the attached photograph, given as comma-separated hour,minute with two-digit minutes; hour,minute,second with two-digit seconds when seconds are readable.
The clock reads 1,12
